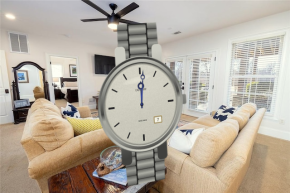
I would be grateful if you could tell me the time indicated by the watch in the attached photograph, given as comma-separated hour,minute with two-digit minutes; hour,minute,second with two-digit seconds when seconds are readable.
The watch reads 12,01
